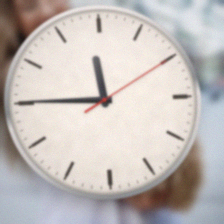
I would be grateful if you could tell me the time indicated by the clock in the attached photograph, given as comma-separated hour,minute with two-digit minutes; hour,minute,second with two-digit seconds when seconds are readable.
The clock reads 11,45,10
